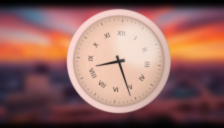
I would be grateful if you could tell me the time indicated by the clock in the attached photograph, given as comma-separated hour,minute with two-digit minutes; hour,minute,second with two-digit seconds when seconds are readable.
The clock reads 8,26
